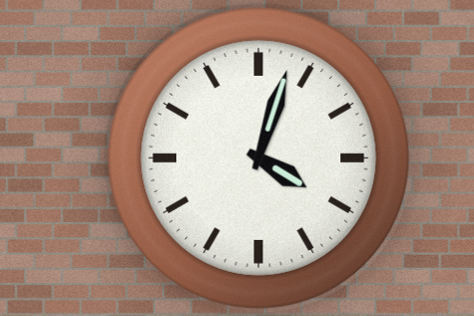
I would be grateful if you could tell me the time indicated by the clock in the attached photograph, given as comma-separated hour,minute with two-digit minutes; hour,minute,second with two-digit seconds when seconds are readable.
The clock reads 4,03
